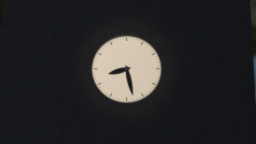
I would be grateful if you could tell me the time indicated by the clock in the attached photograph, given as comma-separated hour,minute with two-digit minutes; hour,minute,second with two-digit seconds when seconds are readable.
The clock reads 8,28
